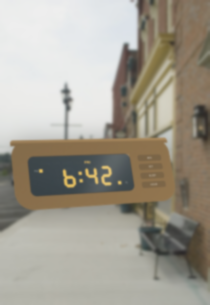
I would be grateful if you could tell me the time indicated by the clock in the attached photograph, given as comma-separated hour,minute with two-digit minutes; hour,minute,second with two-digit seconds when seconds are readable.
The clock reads 6,42
